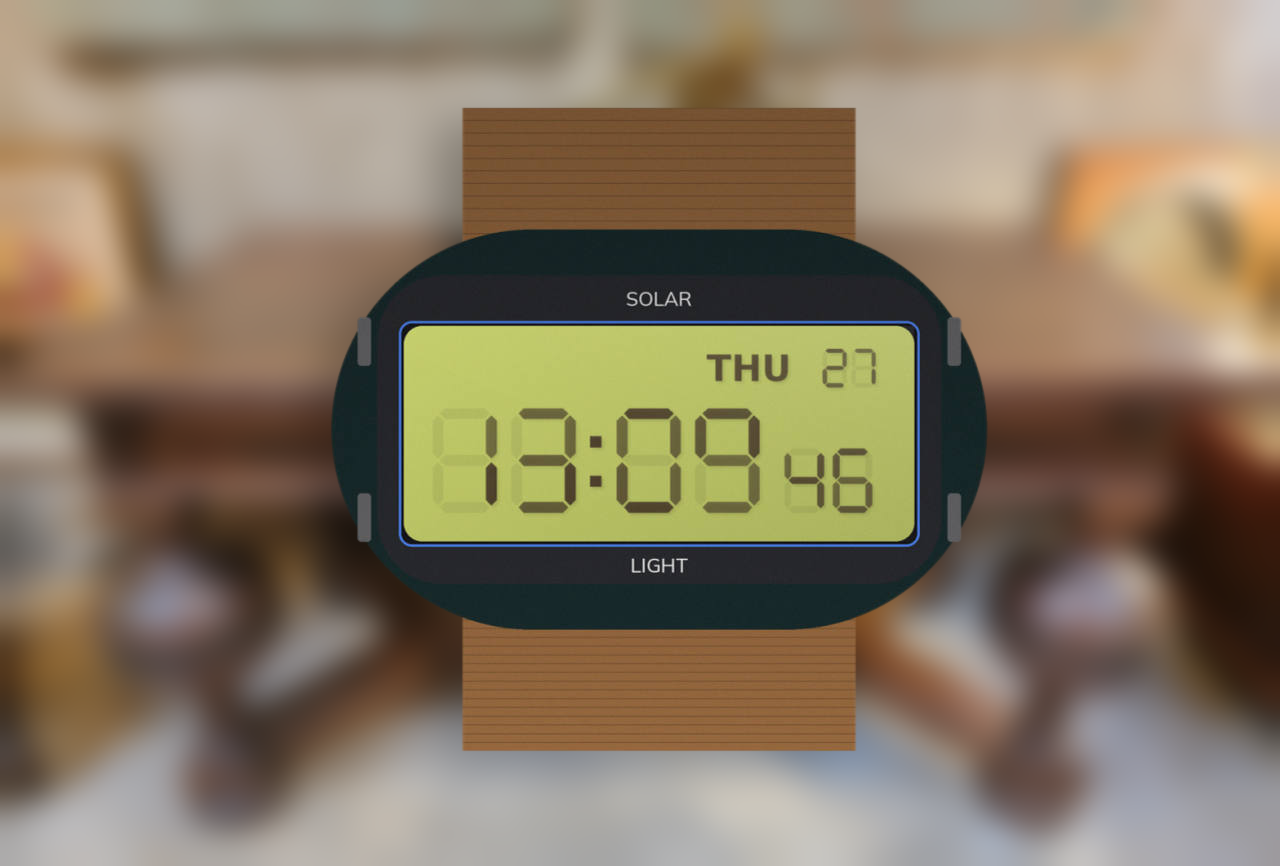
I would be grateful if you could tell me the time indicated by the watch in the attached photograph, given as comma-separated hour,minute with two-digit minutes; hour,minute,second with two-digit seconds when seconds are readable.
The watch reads 13,09,46
